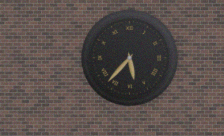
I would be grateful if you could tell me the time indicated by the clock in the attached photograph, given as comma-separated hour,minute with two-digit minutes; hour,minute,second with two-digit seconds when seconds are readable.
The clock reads 5,37
